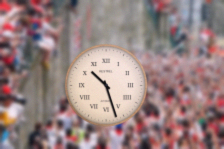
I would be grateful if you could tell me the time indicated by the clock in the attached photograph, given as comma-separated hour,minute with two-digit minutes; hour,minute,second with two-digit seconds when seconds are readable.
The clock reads 10,27
